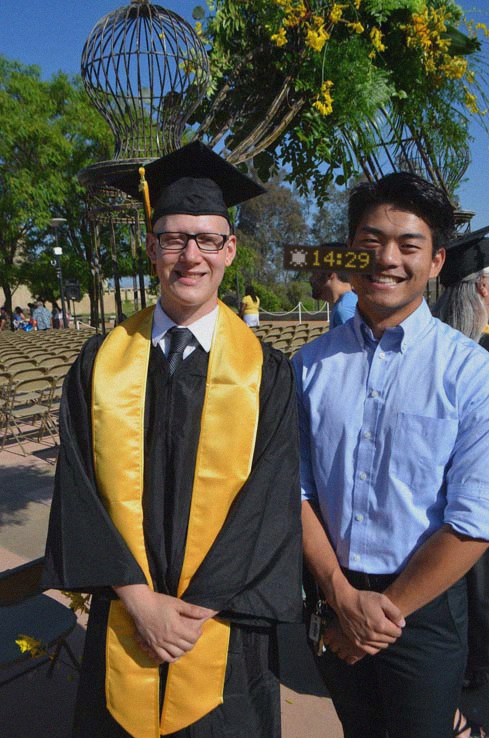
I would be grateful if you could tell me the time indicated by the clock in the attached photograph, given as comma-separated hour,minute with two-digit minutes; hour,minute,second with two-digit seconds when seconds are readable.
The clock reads 14,29
